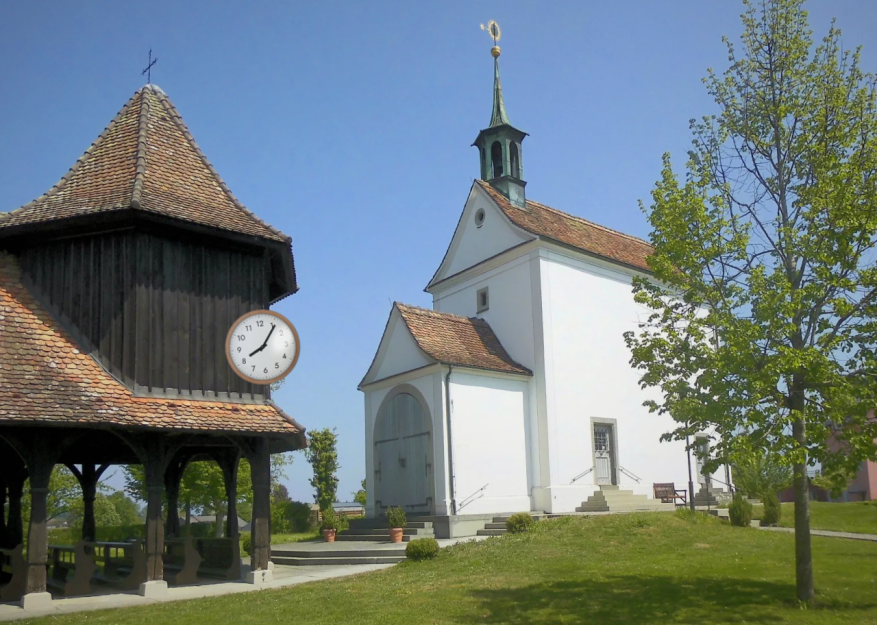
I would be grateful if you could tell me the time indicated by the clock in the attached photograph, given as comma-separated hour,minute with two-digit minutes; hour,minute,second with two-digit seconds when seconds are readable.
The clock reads 8,06
